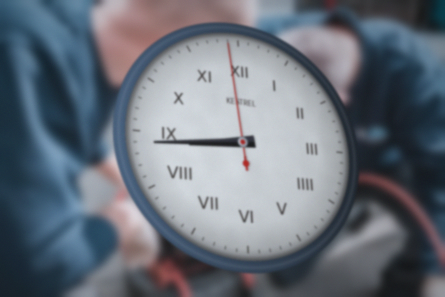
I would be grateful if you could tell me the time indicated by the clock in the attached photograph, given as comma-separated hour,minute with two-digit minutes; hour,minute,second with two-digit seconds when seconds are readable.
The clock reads 8,43,59
